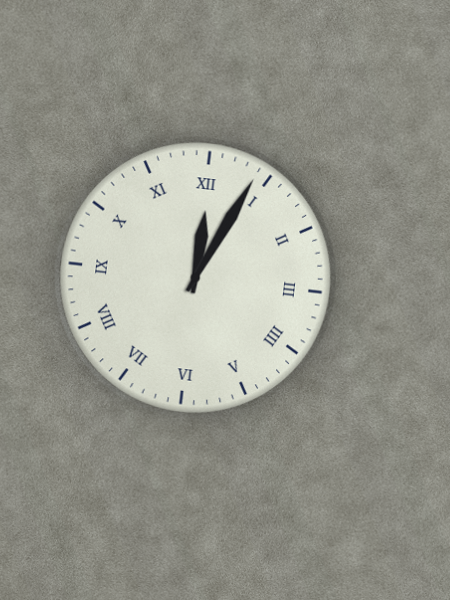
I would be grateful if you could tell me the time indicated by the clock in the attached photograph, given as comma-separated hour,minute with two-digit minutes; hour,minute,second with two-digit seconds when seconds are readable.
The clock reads 12,04
